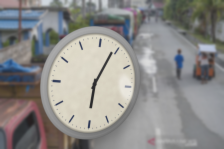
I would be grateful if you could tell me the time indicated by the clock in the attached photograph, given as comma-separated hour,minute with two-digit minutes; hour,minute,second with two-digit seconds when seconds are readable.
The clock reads 6,04
